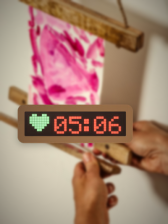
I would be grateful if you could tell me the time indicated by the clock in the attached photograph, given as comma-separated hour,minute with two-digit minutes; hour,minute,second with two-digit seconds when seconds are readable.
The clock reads 5,06
